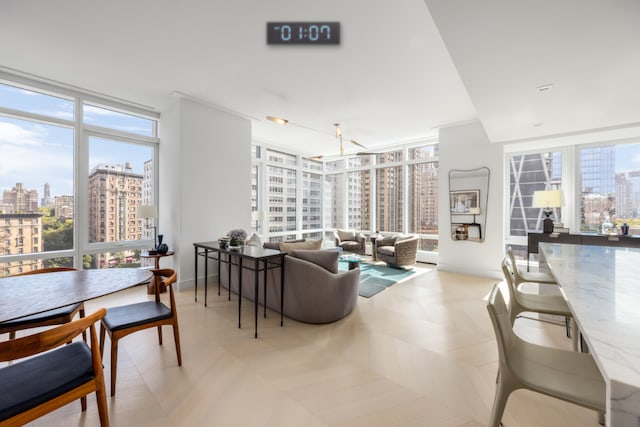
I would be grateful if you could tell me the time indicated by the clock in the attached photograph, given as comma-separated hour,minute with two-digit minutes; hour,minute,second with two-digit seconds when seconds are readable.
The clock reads 1,07
